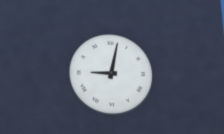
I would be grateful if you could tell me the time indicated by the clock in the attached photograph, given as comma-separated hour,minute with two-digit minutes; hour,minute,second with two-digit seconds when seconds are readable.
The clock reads 9,02
